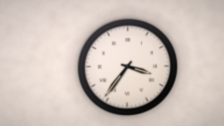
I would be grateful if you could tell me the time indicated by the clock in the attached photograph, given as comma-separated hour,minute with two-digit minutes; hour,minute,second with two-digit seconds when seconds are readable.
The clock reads 3,36
